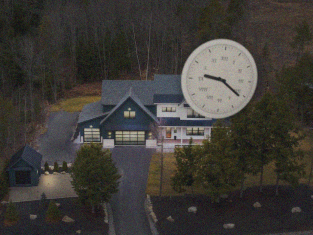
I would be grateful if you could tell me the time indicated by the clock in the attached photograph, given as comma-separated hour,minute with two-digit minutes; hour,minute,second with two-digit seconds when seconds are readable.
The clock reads 9,21
